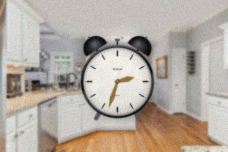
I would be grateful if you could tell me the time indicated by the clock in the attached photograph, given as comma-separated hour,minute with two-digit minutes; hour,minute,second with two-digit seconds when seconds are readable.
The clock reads 2,33
